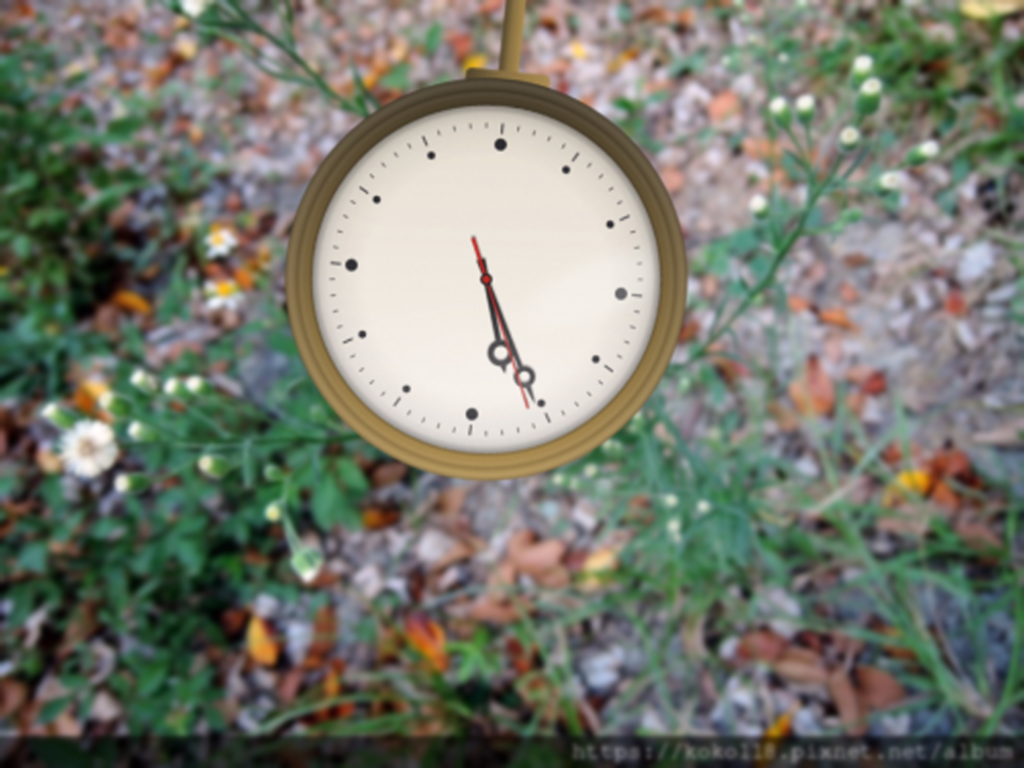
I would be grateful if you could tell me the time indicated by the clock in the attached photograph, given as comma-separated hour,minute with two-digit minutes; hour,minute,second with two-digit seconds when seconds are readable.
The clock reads 5,25,26
